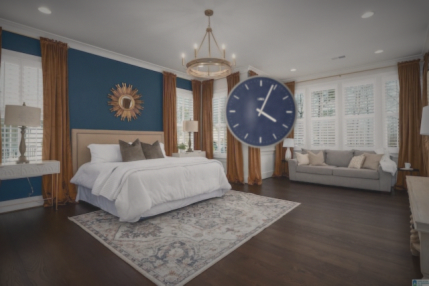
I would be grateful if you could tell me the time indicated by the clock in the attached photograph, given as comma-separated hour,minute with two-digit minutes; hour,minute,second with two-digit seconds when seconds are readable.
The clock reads 4,04
